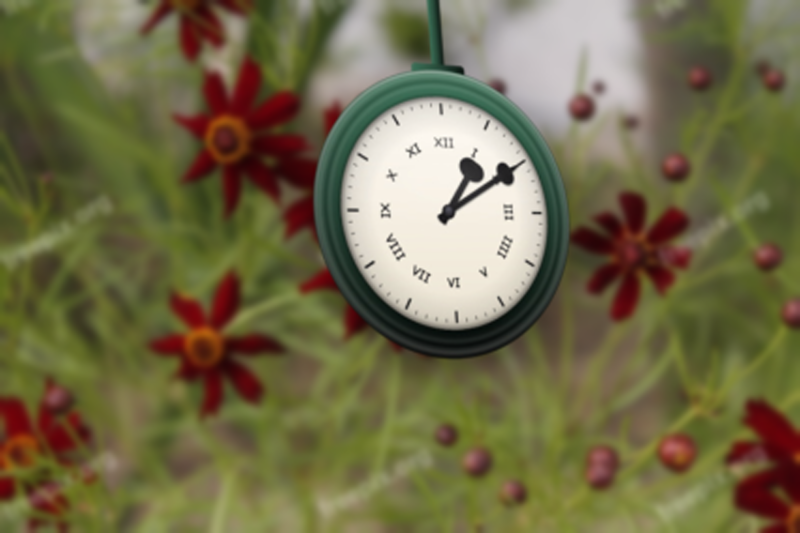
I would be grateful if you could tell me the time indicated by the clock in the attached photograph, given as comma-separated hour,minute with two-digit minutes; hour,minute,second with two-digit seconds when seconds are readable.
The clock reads 1,10
